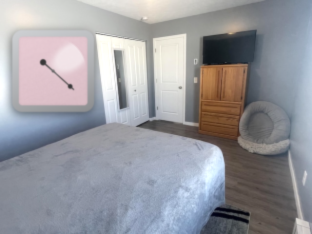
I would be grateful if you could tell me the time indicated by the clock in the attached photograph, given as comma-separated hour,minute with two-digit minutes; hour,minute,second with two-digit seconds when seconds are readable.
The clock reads 10,22
